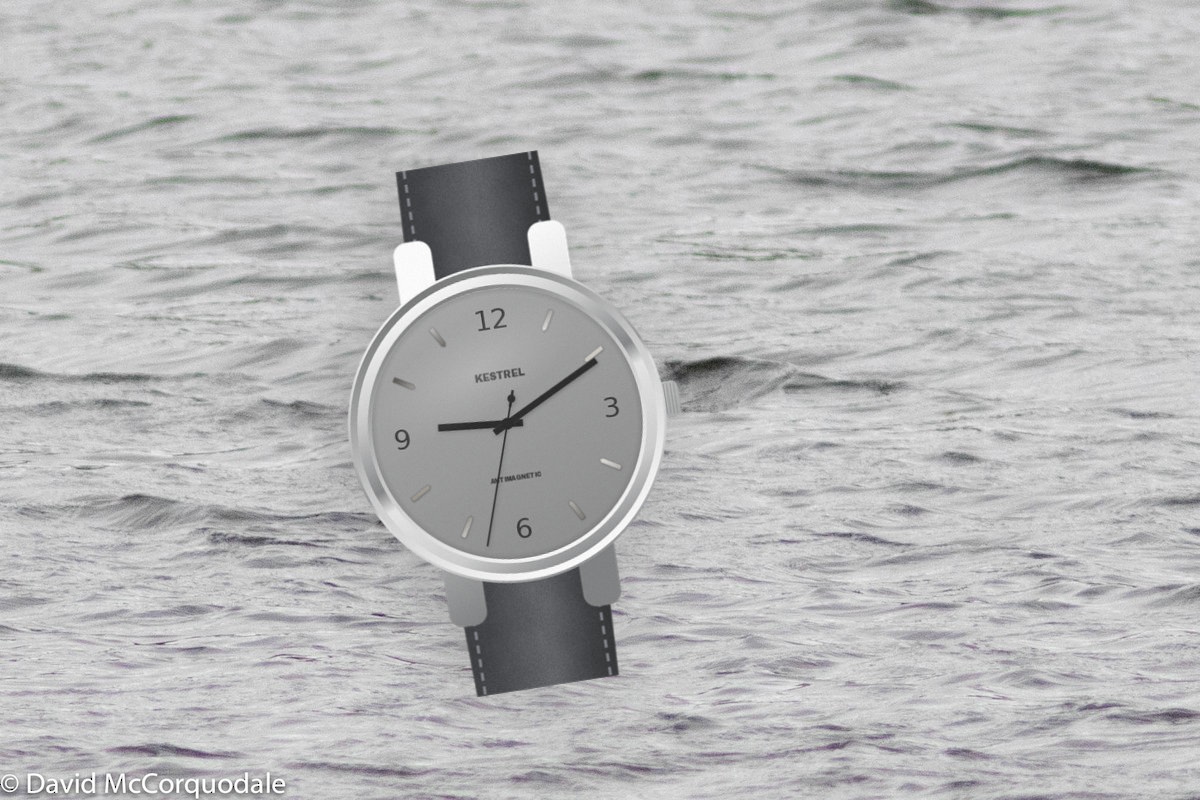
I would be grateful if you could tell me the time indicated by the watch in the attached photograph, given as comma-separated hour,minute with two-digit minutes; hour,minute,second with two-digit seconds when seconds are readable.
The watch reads 9,10,33
